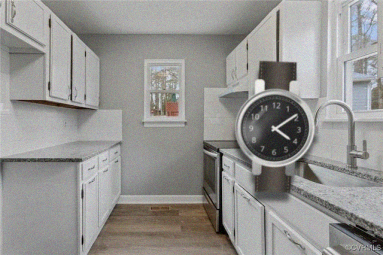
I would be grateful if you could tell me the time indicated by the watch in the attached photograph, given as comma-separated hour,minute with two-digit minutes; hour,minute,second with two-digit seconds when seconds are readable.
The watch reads 4,09
